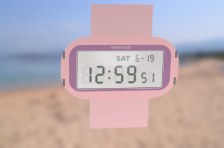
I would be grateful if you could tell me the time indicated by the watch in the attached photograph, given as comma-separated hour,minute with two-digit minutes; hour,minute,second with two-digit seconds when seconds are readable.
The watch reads 12,59,51
